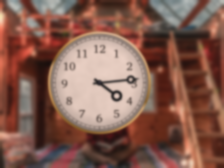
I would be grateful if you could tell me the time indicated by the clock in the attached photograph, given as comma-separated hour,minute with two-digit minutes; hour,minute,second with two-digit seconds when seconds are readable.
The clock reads 4,14
